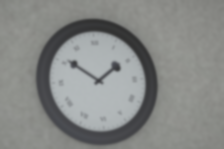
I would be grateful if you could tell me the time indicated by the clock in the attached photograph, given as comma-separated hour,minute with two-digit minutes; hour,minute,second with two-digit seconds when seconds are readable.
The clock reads 1,51
